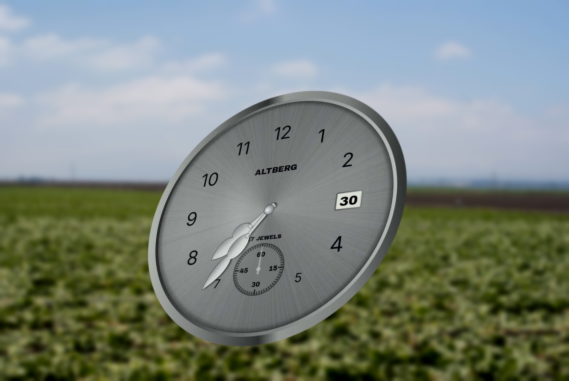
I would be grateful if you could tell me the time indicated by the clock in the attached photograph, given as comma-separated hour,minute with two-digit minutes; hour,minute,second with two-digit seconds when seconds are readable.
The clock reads 7,36
